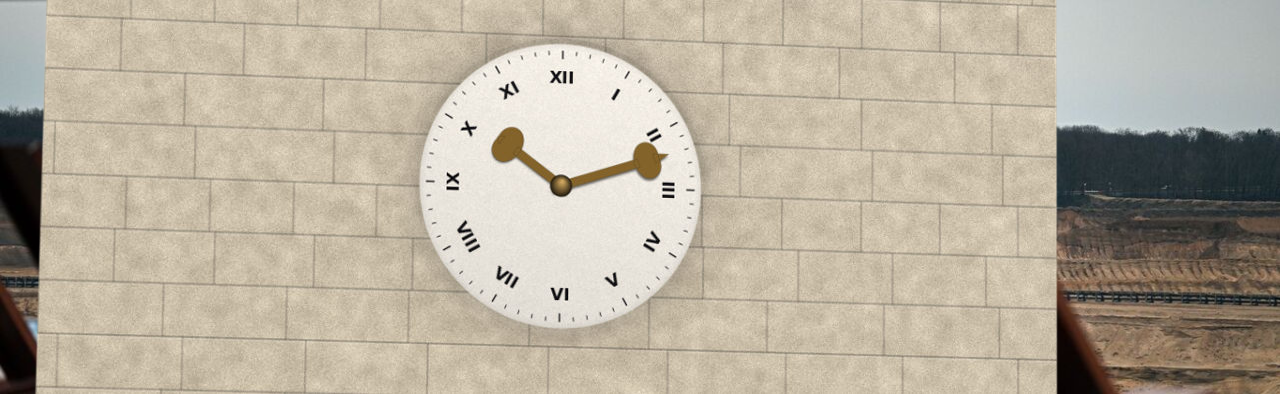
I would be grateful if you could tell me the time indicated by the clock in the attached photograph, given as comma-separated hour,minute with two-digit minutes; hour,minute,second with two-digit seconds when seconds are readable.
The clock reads 10,12
